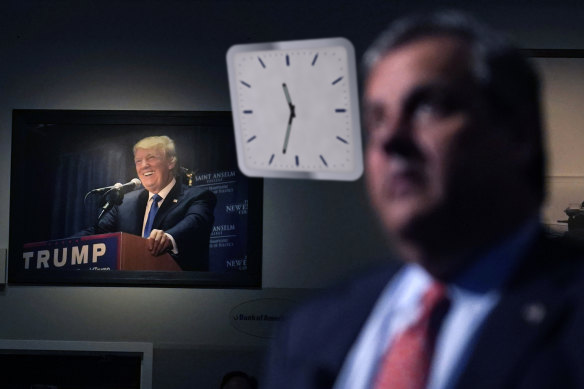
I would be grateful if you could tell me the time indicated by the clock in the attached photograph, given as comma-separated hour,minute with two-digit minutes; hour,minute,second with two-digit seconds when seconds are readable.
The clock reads 11,33
